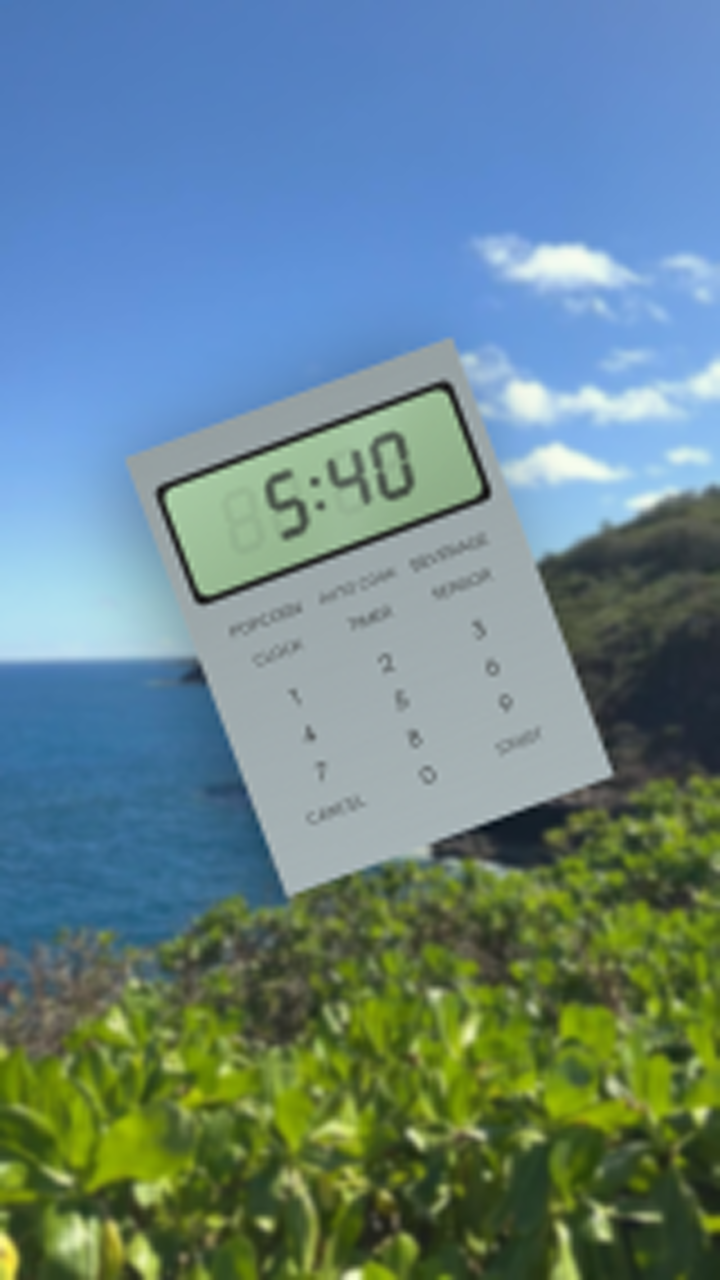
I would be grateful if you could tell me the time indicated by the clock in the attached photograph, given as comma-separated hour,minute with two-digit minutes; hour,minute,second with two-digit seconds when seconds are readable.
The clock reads 5,40
